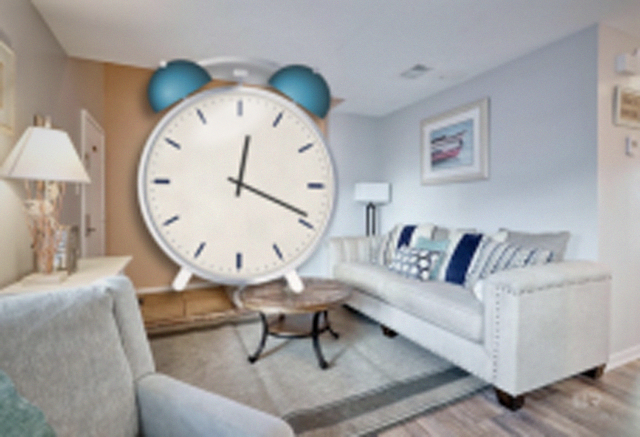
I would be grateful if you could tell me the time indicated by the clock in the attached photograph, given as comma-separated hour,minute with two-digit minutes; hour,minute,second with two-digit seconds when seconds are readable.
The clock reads 12,19
